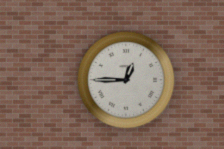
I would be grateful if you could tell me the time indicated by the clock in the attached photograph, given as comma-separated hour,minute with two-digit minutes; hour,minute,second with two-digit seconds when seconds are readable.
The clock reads 12,45
